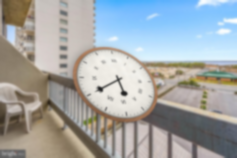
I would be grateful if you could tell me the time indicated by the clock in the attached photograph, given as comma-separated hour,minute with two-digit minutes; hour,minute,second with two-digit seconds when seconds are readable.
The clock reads 5,40
